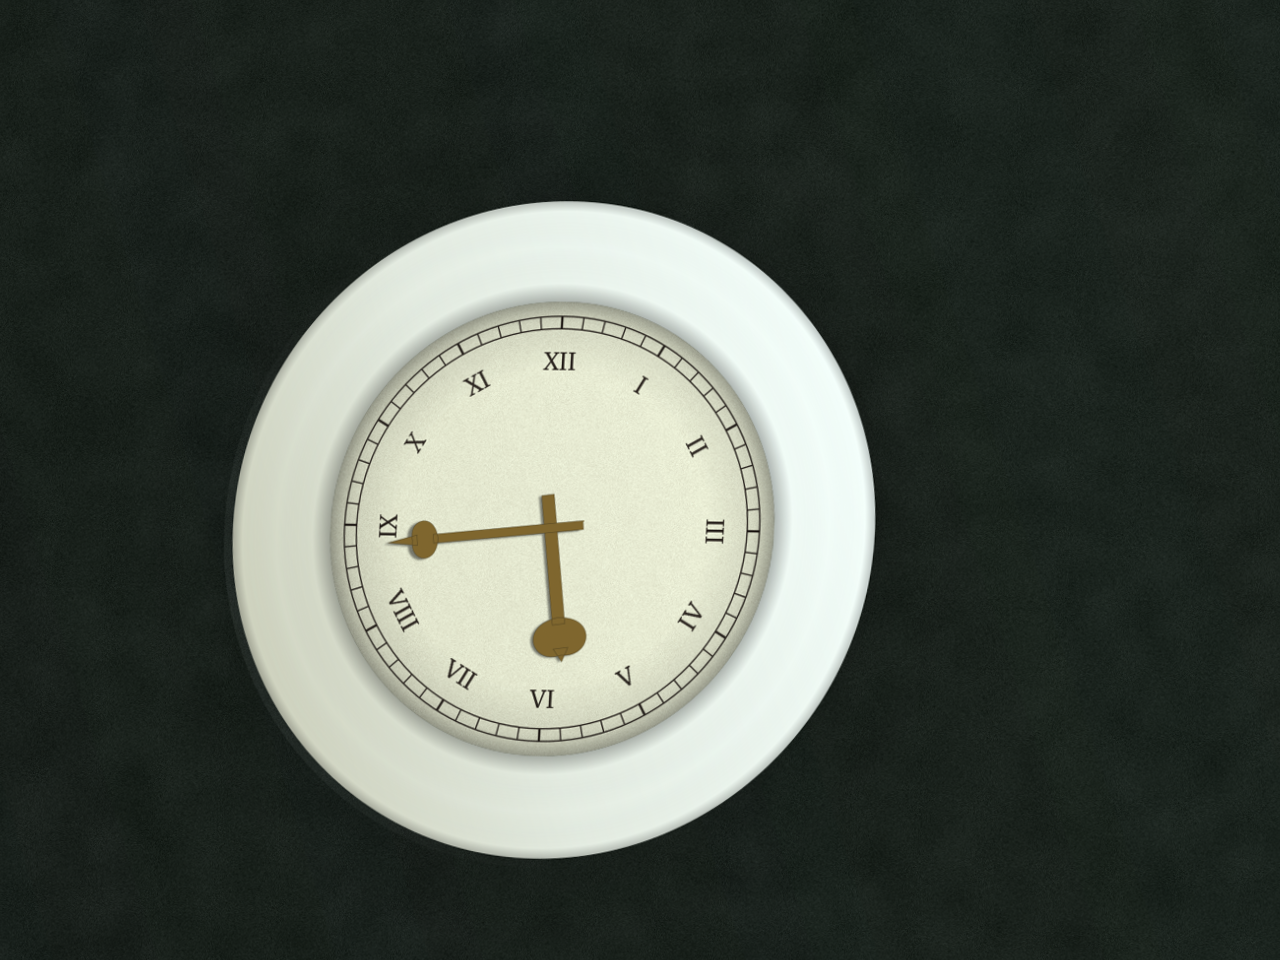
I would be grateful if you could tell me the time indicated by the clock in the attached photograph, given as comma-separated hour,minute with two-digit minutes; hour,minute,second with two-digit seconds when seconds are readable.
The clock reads 5,44
